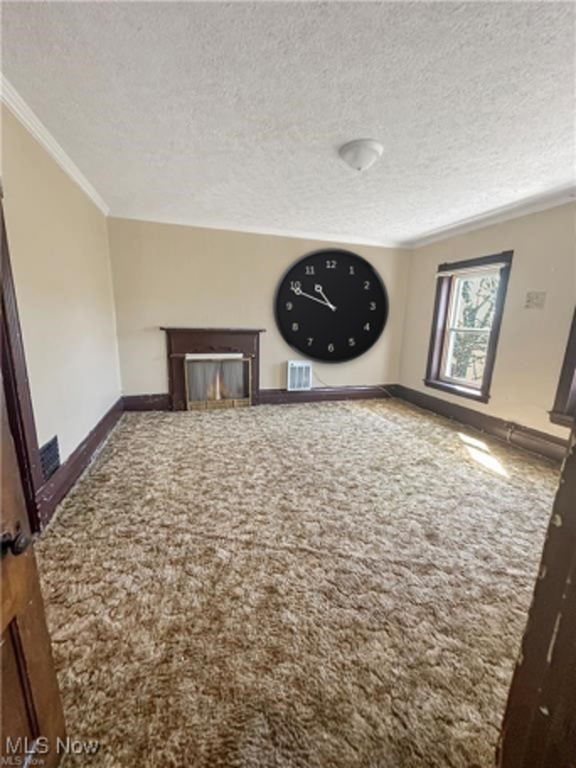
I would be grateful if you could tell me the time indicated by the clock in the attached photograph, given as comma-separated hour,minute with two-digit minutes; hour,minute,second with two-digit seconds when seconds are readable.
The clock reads 10,49
